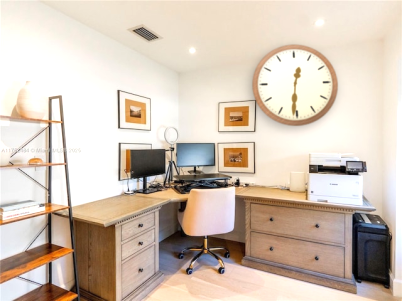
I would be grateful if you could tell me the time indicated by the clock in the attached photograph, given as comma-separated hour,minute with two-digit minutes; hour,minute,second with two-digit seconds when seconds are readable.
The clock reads 12,31
